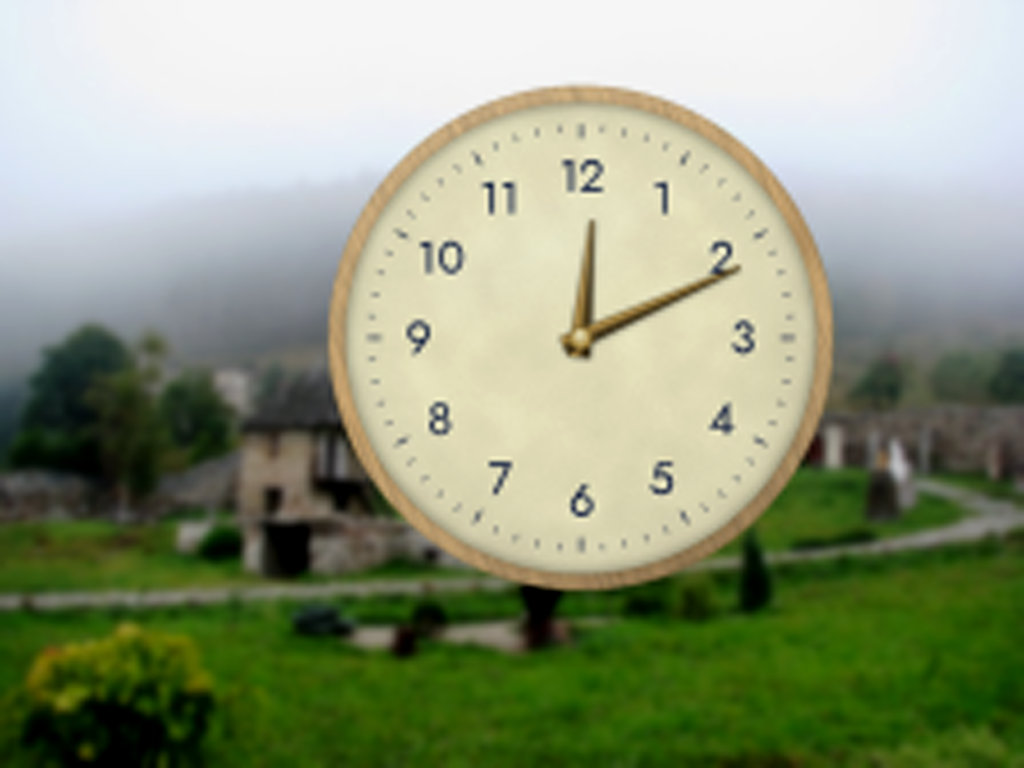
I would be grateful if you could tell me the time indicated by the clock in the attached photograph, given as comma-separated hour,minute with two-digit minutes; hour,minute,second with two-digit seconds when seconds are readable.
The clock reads 12,11
